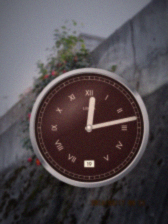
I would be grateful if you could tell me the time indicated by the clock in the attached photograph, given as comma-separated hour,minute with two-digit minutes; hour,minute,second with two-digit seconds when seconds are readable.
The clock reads 12,13
